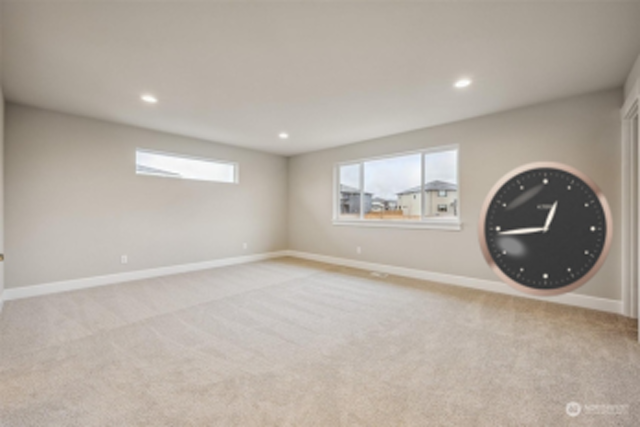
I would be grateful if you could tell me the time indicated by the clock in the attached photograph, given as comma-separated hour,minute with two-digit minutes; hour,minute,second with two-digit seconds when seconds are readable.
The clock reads 12,44
